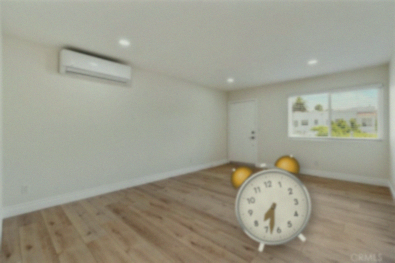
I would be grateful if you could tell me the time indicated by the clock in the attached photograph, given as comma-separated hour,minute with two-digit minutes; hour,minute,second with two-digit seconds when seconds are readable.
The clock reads 7,33
